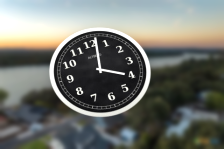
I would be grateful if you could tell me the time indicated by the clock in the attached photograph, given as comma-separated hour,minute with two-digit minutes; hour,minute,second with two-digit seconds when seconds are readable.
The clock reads 4,02
